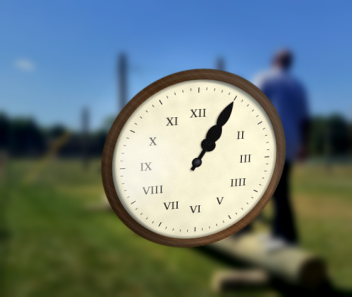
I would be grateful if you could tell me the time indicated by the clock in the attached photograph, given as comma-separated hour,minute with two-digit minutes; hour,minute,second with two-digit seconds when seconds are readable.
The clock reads 1,05
